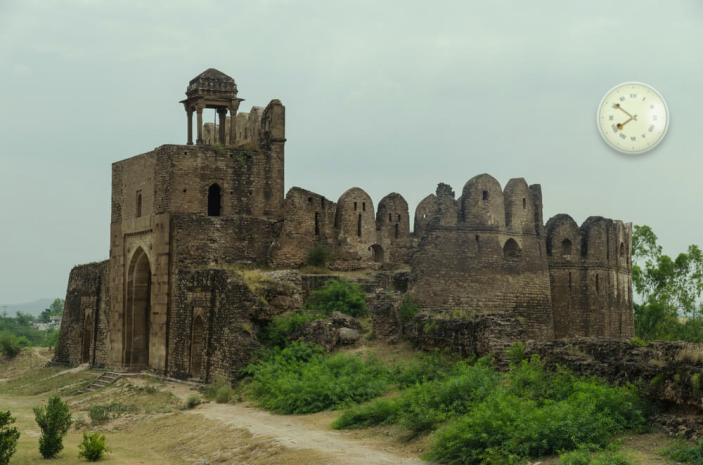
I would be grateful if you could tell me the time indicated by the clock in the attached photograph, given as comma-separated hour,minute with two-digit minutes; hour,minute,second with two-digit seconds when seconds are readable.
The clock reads 7,51
